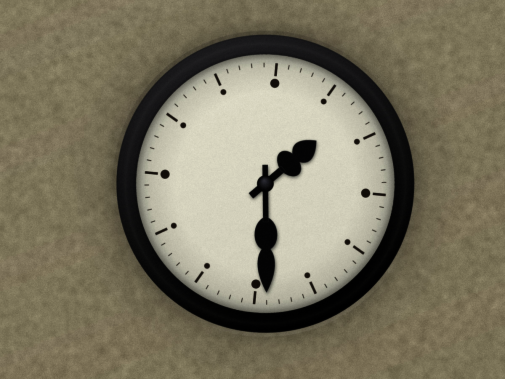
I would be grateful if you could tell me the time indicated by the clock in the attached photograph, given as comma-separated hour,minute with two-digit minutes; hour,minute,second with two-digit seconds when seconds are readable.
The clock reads 1,29
